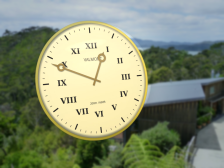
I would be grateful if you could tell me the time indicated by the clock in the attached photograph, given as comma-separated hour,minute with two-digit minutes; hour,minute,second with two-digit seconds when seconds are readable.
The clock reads 12,49
